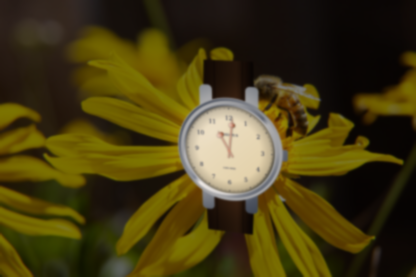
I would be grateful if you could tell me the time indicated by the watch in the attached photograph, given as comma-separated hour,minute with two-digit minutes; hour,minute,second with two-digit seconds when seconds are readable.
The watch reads 11,01
